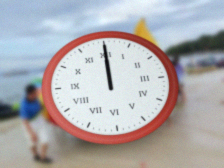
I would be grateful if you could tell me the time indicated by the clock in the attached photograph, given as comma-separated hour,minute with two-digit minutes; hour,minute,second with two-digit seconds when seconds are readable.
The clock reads 12,00
